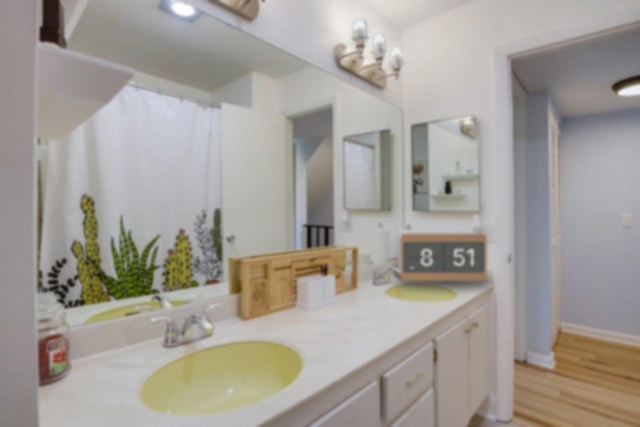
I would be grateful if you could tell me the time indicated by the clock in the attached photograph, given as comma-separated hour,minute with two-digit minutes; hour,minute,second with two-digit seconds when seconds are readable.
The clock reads 8,51
